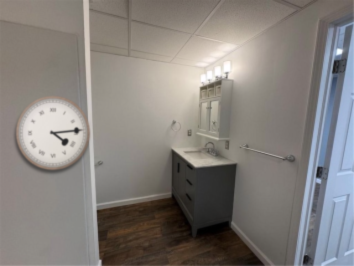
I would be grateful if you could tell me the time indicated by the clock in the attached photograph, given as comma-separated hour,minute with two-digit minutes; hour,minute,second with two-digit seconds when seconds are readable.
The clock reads 4,14
